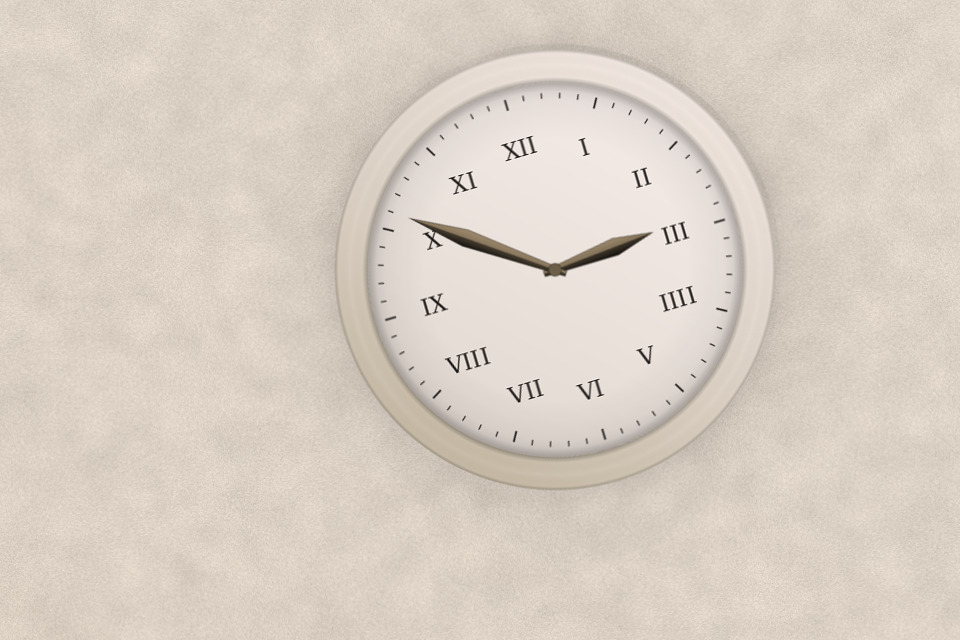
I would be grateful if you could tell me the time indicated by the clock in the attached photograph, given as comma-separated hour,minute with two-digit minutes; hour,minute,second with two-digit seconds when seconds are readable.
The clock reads 2,51
